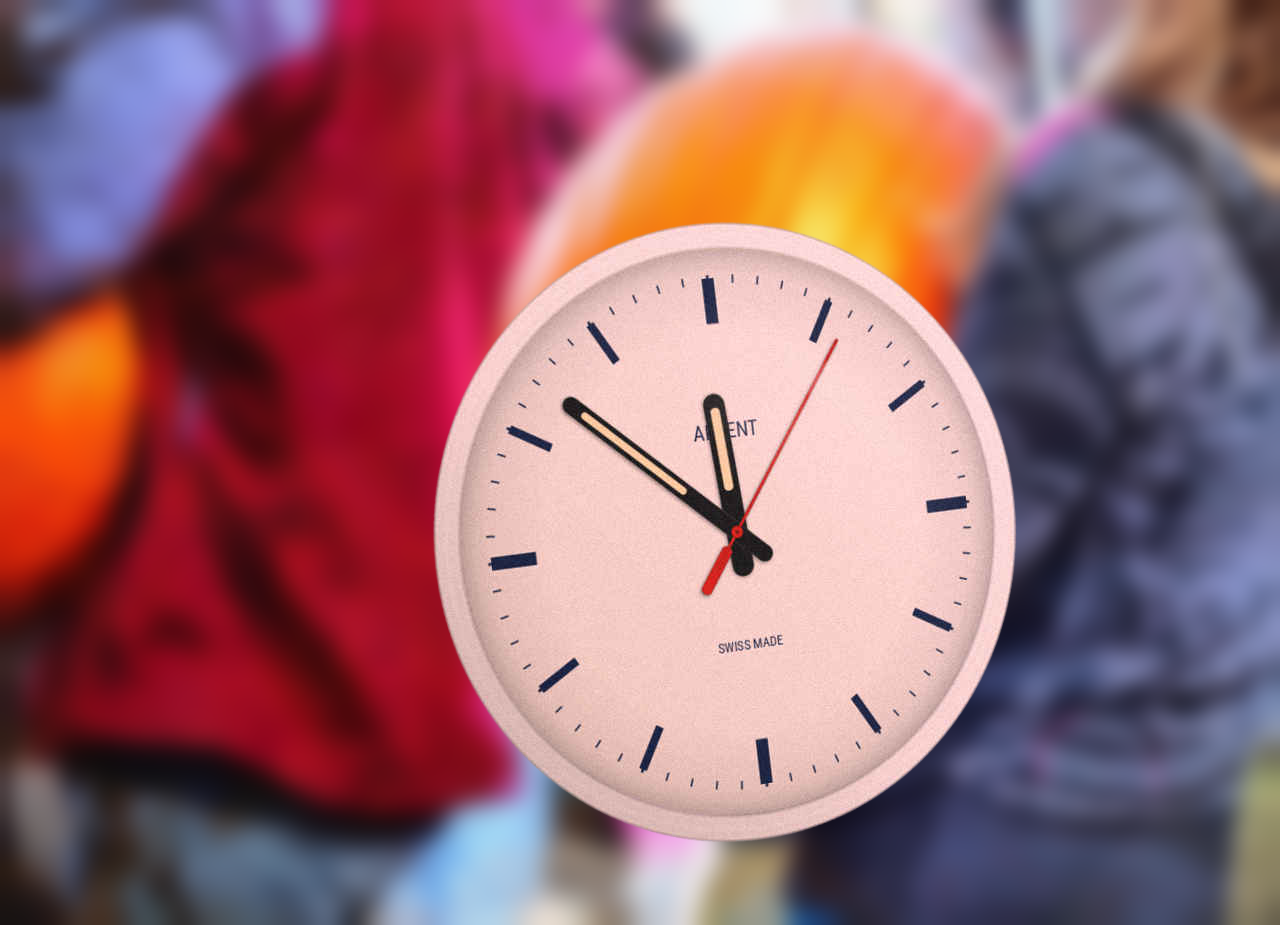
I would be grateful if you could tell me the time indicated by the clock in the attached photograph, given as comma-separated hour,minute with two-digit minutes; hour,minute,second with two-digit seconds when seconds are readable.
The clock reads 11,52,06
